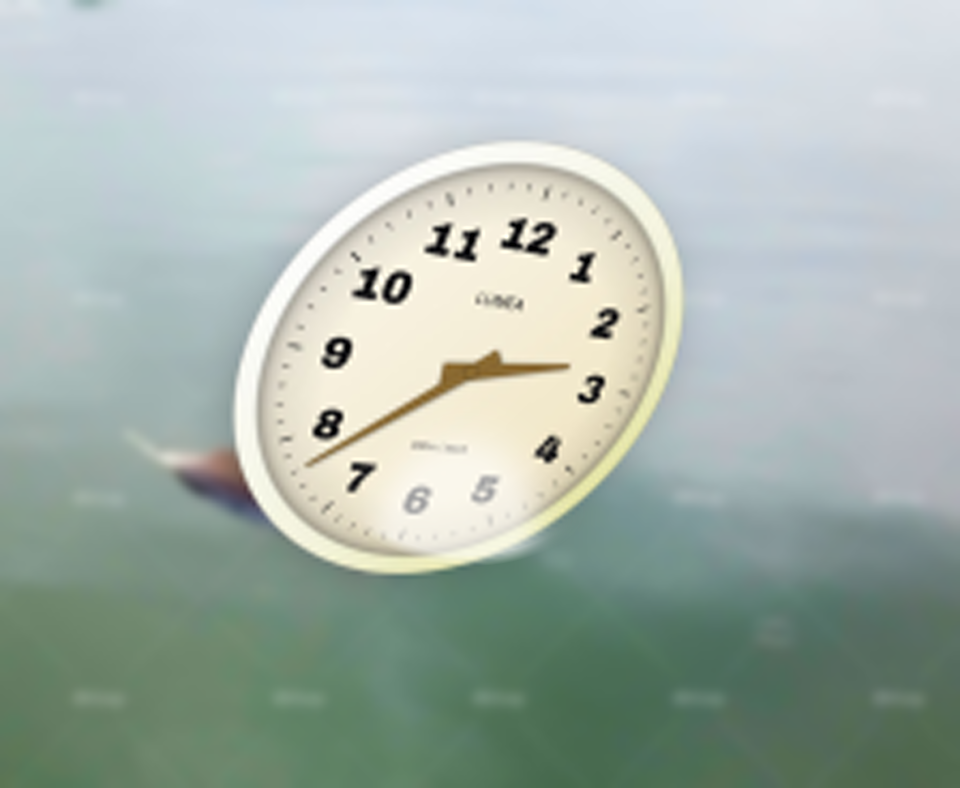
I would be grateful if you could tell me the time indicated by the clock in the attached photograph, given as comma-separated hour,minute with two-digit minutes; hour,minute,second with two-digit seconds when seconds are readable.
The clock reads 2,38
